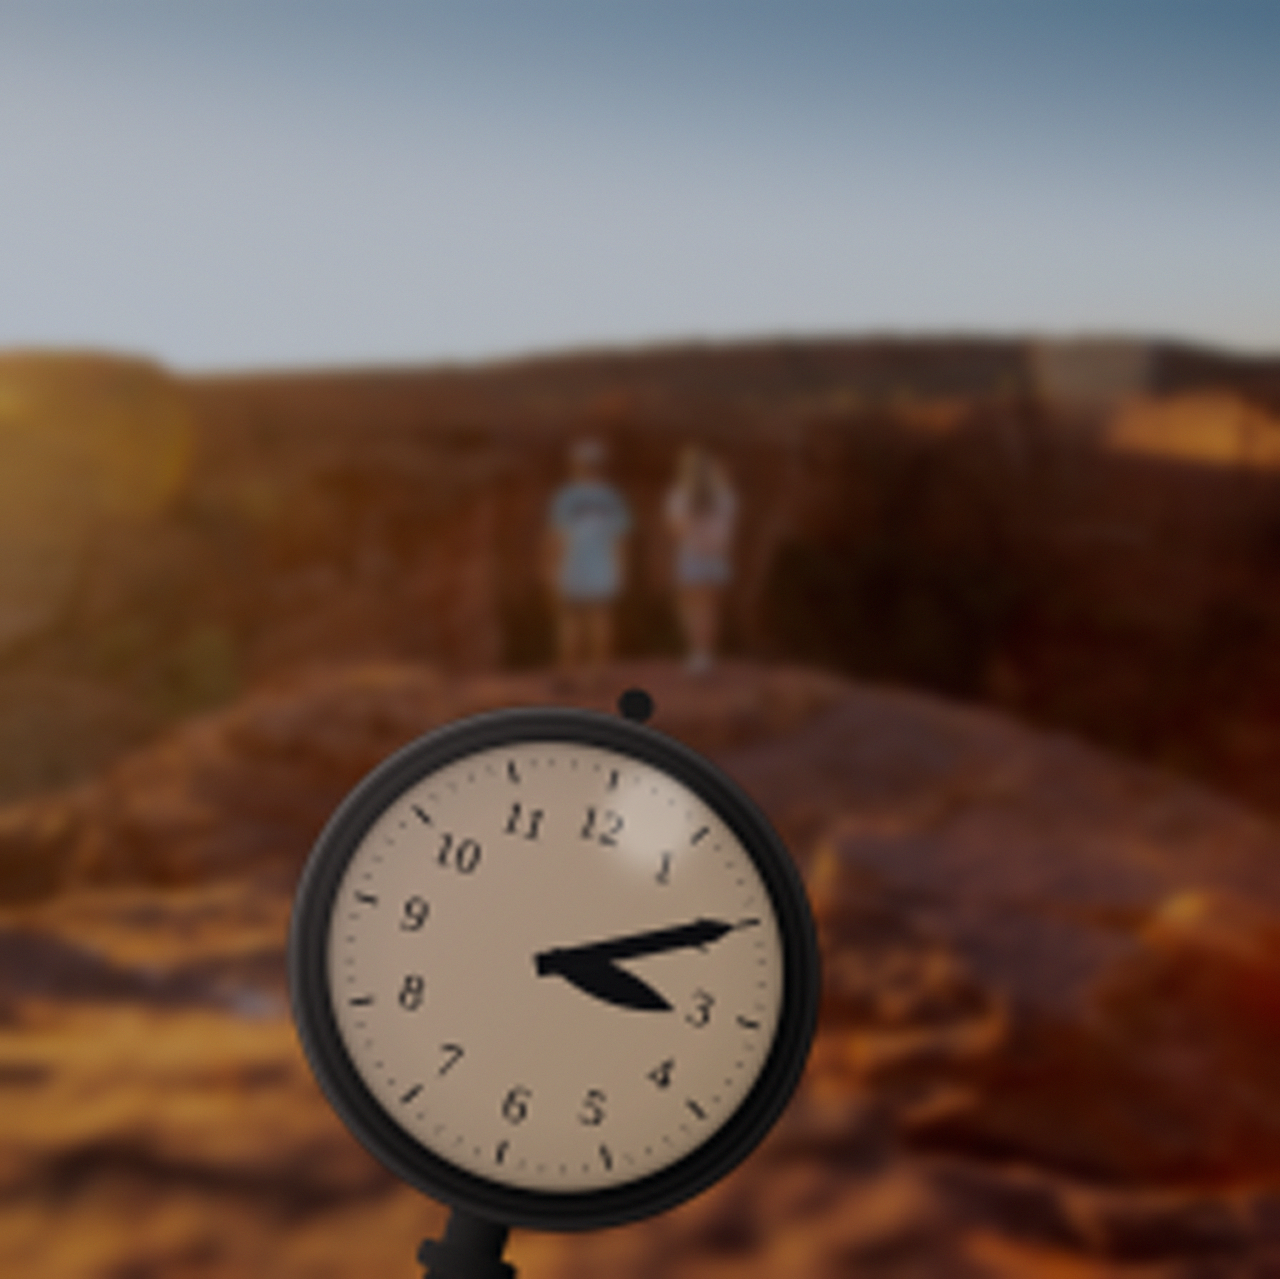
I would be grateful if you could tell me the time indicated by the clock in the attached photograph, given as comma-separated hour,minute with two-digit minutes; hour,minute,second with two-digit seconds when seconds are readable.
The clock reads 3,10
